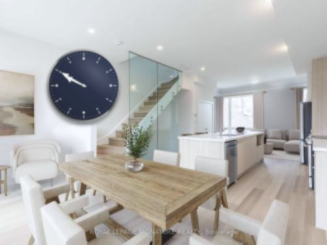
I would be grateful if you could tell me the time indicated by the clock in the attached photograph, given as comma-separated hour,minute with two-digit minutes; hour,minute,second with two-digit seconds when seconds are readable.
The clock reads 9,50
